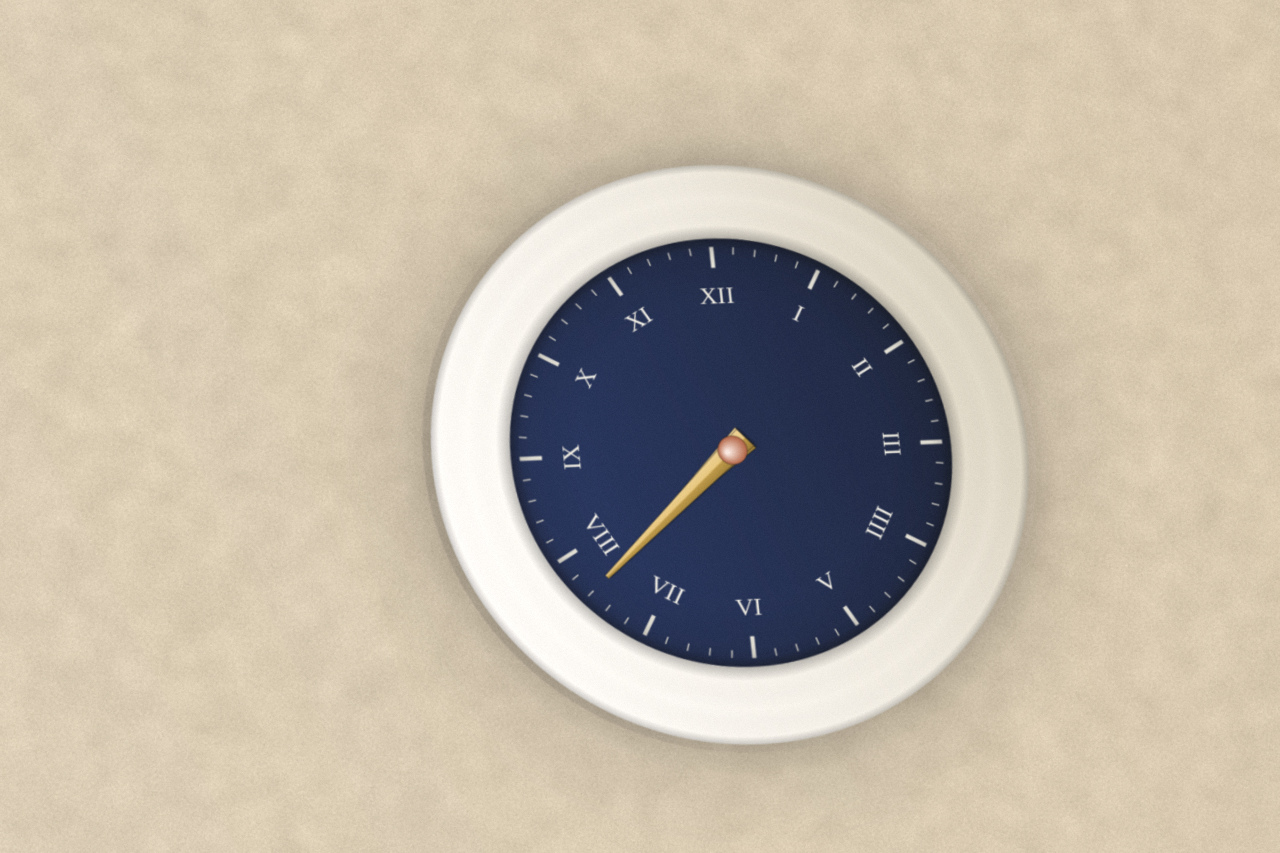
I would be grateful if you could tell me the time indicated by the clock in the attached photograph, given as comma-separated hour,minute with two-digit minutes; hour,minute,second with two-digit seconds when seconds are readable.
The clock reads 7,38
